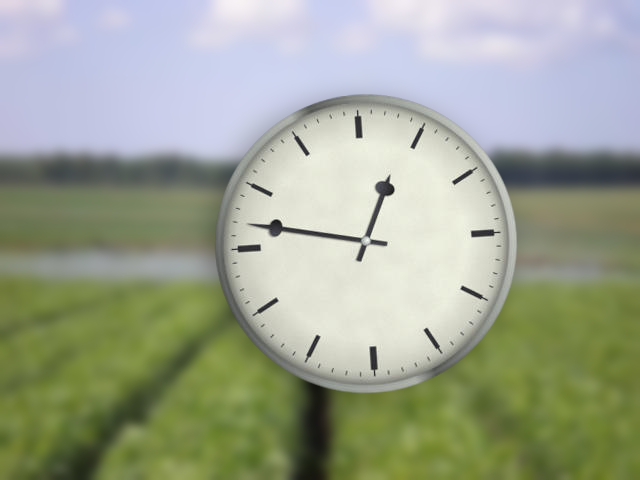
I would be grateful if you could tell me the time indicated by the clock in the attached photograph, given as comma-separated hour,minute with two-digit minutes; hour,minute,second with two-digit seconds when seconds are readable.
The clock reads 12,47
